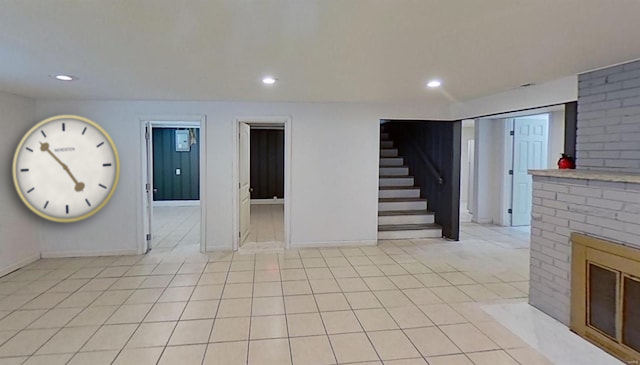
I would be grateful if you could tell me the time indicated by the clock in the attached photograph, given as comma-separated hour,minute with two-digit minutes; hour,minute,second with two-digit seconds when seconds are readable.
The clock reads 4,53
